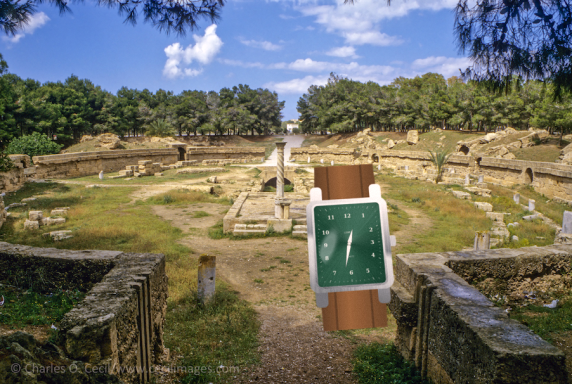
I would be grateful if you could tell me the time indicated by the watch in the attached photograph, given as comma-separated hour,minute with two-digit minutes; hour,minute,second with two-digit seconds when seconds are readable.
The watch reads 12,32
